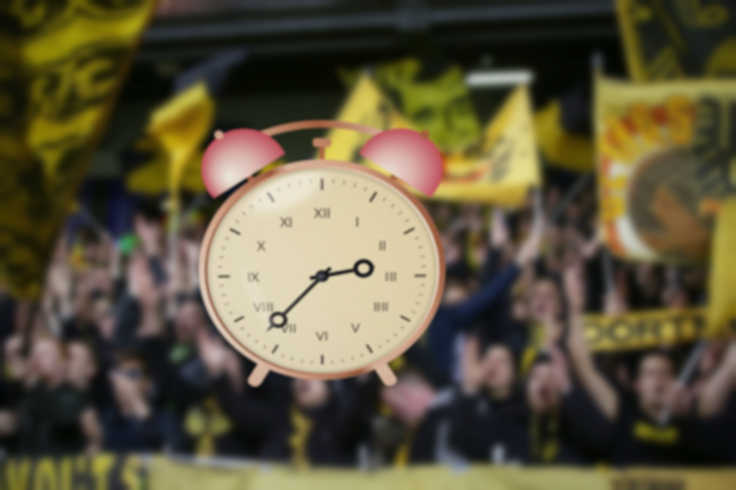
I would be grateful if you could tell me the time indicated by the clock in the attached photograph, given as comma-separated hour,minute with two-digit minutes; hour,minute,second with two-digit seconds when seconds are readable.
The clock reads 2,37
